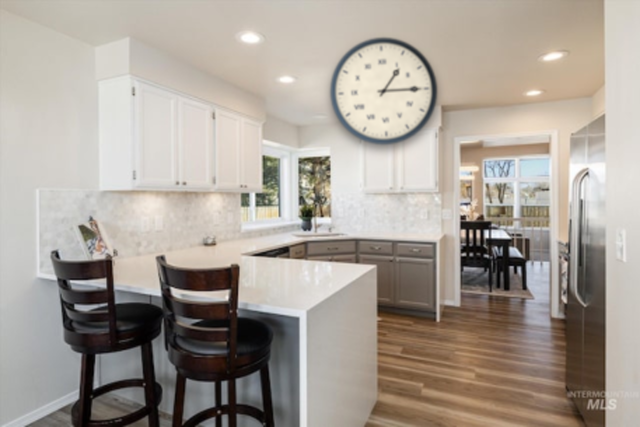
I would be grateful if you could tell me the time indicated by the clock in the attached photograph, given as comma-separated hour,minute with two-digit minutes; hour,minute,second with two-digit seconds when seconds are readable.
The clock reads 1,15
